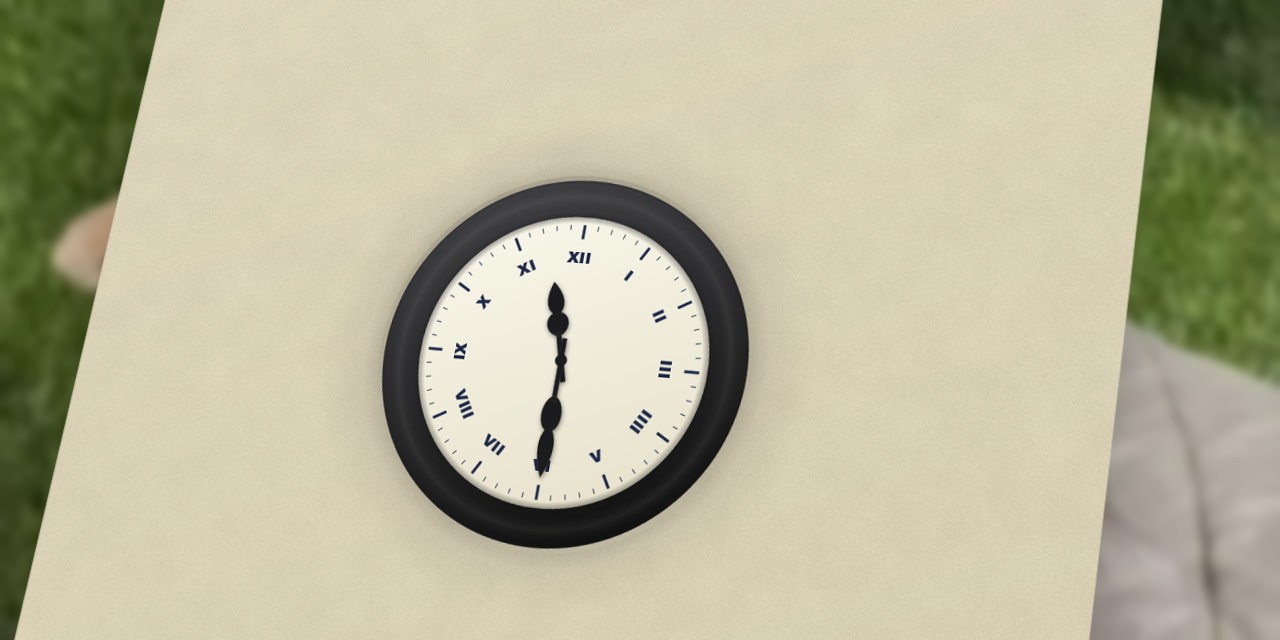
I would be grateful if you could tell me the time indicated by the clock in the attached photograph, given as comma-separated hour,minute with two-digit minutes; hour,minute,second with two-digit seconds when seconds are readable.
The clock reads 11,30
